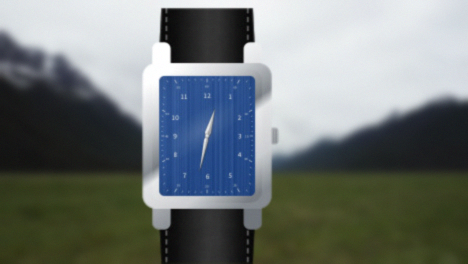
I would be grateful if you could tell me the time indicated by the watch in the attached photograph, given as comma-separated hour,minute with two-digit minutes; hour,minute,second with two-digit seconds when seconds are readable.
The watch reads 12,32
